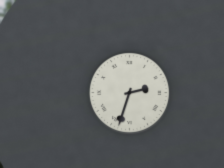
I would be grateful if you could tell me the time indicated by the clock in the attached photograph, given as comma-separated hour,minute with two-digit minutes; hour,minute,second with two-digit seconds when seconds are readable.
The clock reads 2,33
